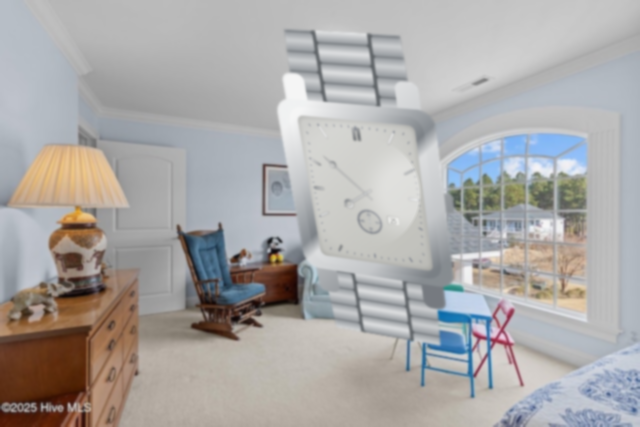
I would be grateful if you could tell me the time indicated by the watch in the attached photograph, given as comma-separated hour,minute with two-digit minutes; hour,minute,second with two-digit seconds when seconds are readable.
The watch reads 7,52
